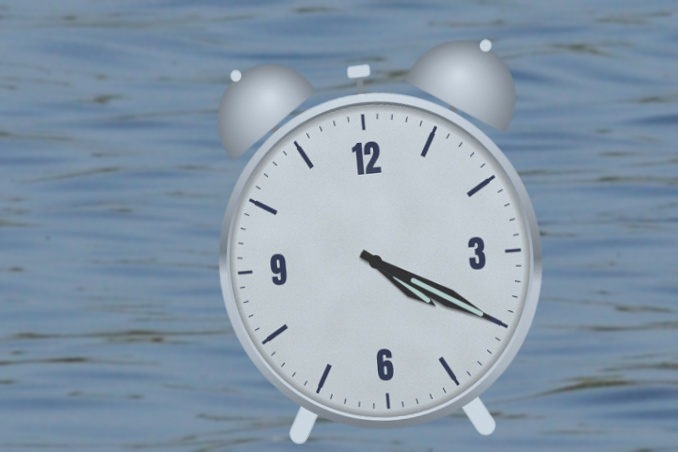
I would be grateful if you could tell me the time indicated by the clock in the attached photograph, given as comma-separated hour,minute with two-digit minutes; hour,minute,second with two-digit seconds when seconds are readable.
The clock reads 4,20
